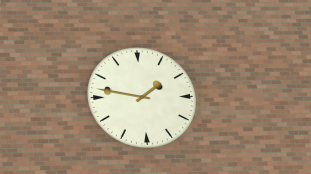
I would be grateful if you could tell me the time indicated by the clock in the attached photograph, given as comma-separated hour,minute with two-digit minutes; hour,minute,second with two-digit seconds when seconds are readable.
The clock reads 1,47
